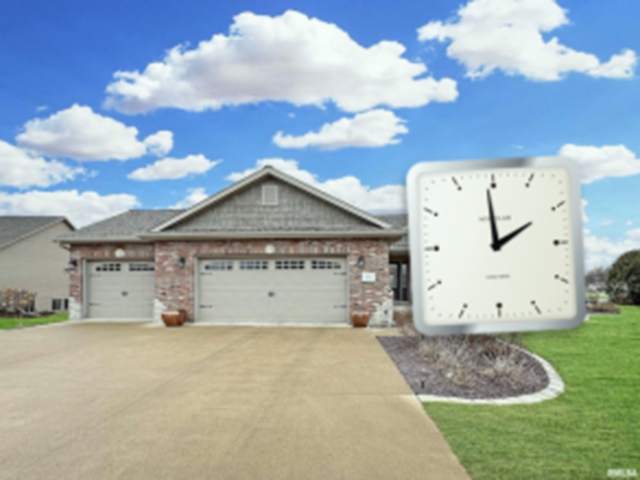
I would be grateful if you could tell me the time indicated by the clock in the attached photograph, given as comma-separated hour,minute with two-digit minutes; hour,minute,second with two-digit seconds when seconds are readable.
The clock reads 1,59
